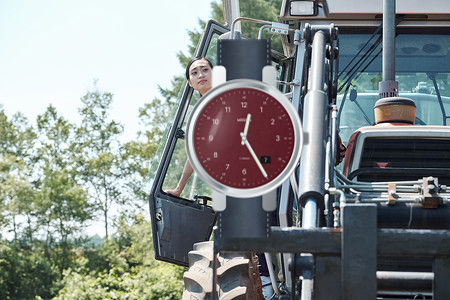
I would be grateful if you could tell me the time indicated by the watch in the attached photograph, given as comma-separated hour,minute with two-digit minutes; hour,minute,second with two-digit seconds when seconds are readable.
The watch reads 12,25
